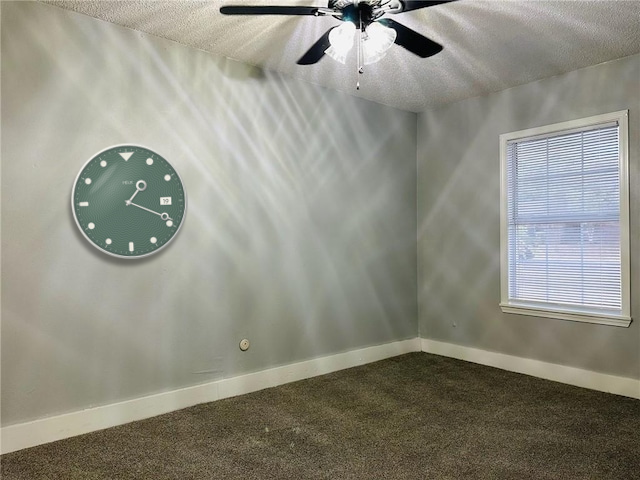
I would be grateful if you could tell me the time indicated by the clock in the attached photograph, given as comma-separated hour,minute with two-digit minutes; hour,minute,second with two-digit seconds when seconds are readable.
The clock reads 1,19
